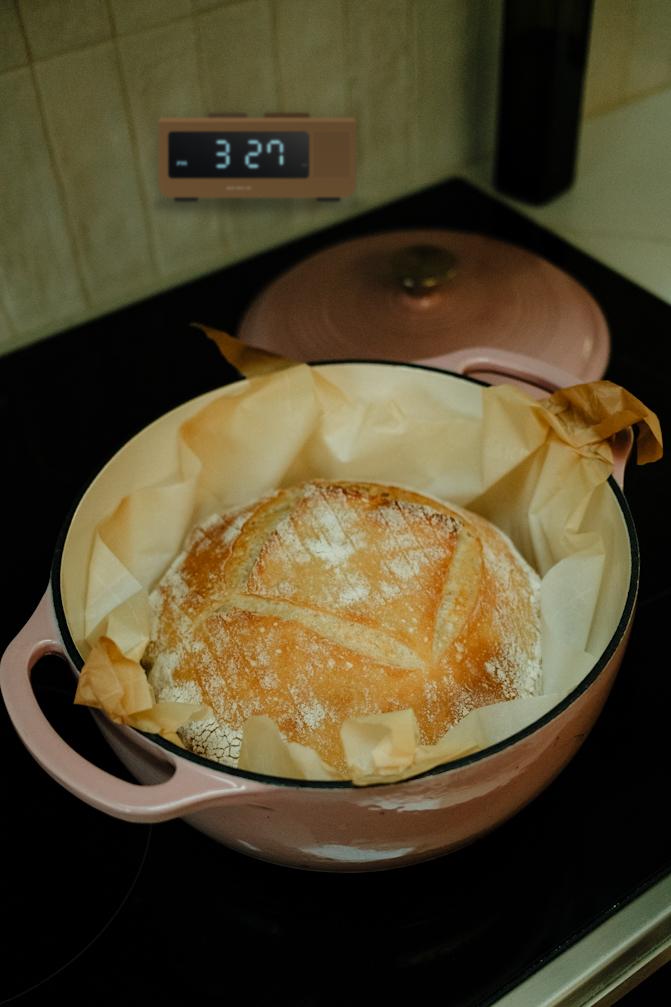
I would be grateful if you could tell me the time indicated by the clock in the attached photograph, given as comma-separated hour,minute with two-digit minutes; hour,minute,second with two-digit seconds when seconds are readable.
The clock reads 3,27
